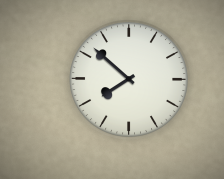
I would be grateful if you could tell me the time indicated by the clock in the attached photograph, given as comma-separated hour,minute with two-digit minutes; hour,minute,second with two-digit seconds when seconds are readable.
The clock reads 7,52
